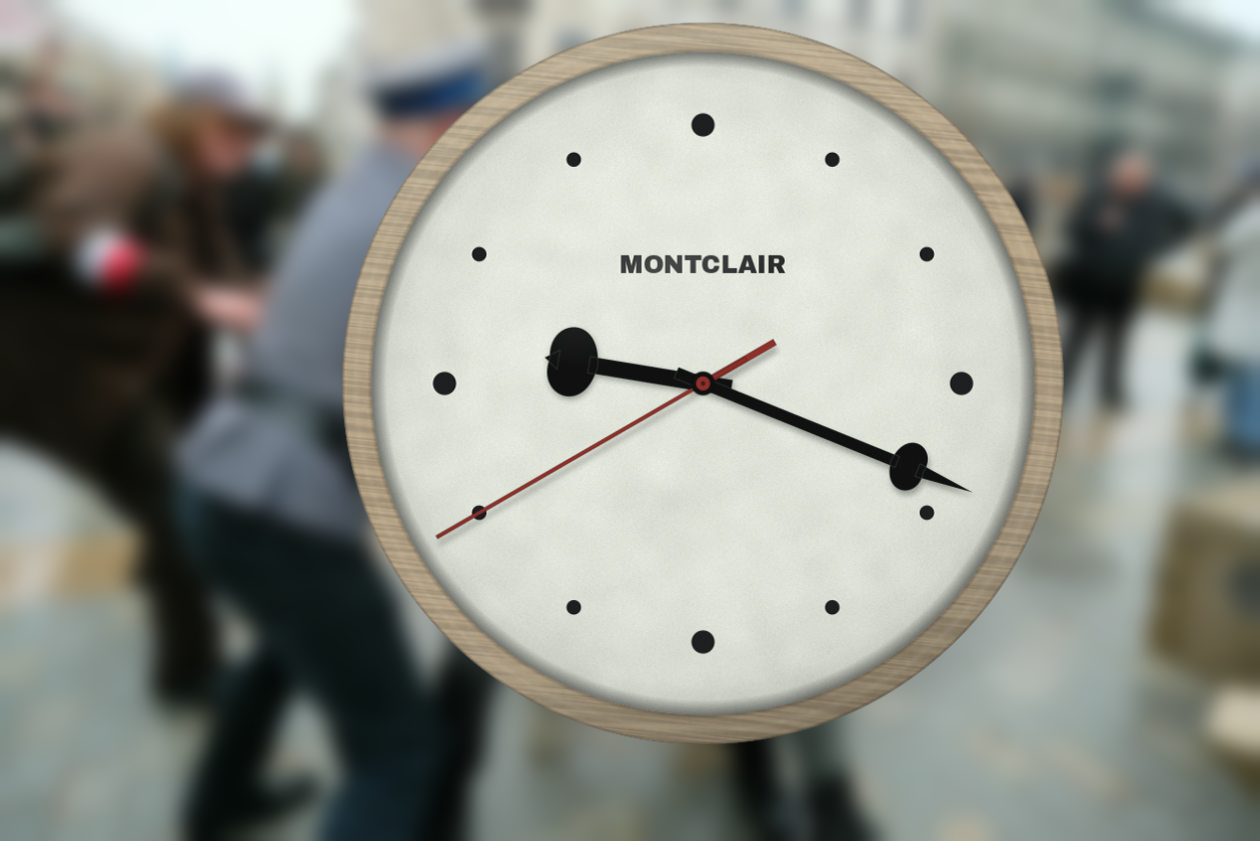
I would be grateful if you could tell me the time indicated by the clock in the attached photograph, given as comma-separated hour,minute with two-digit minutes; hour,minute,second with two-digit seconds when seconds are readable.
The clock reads 9,18,40
